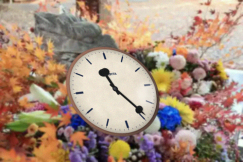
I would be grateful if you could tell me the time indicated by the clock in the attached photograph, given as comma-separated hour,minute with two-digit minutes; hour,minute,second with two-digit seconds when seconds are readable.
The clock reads 11,24
